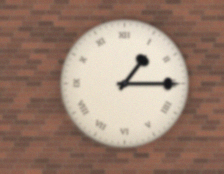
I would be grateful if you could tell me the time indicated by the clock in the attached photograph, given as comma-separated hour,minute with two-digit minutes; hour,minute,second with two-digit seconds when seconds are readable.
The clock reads 1,15
